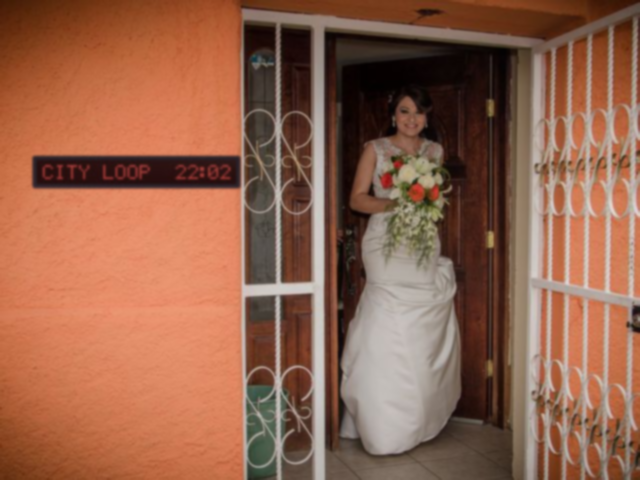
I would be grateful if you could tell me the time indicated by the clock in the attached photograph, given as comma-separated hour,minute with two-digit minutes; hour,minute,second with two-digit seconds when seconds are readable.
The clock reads 22,02
